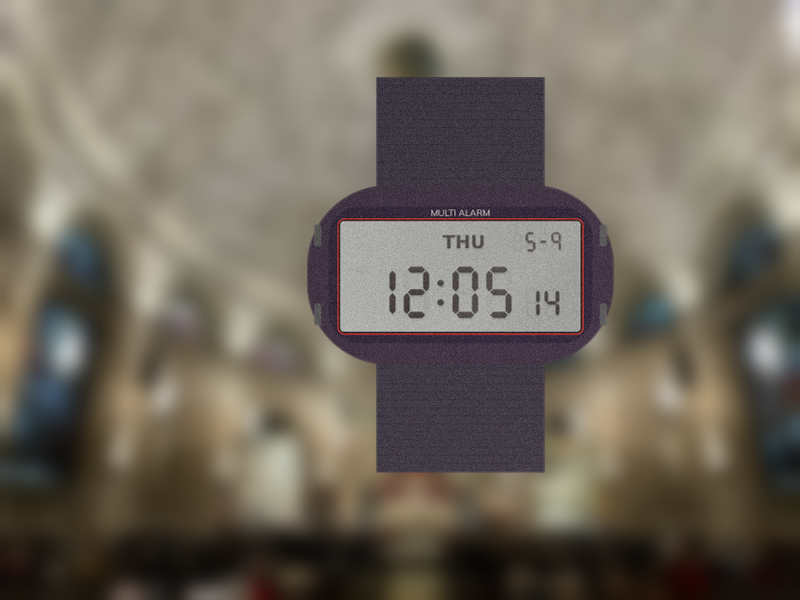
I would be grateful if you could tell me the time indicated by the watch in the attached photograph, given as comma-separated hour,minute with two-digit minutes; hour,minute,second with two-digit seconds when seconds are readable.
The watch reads 12,05,14
